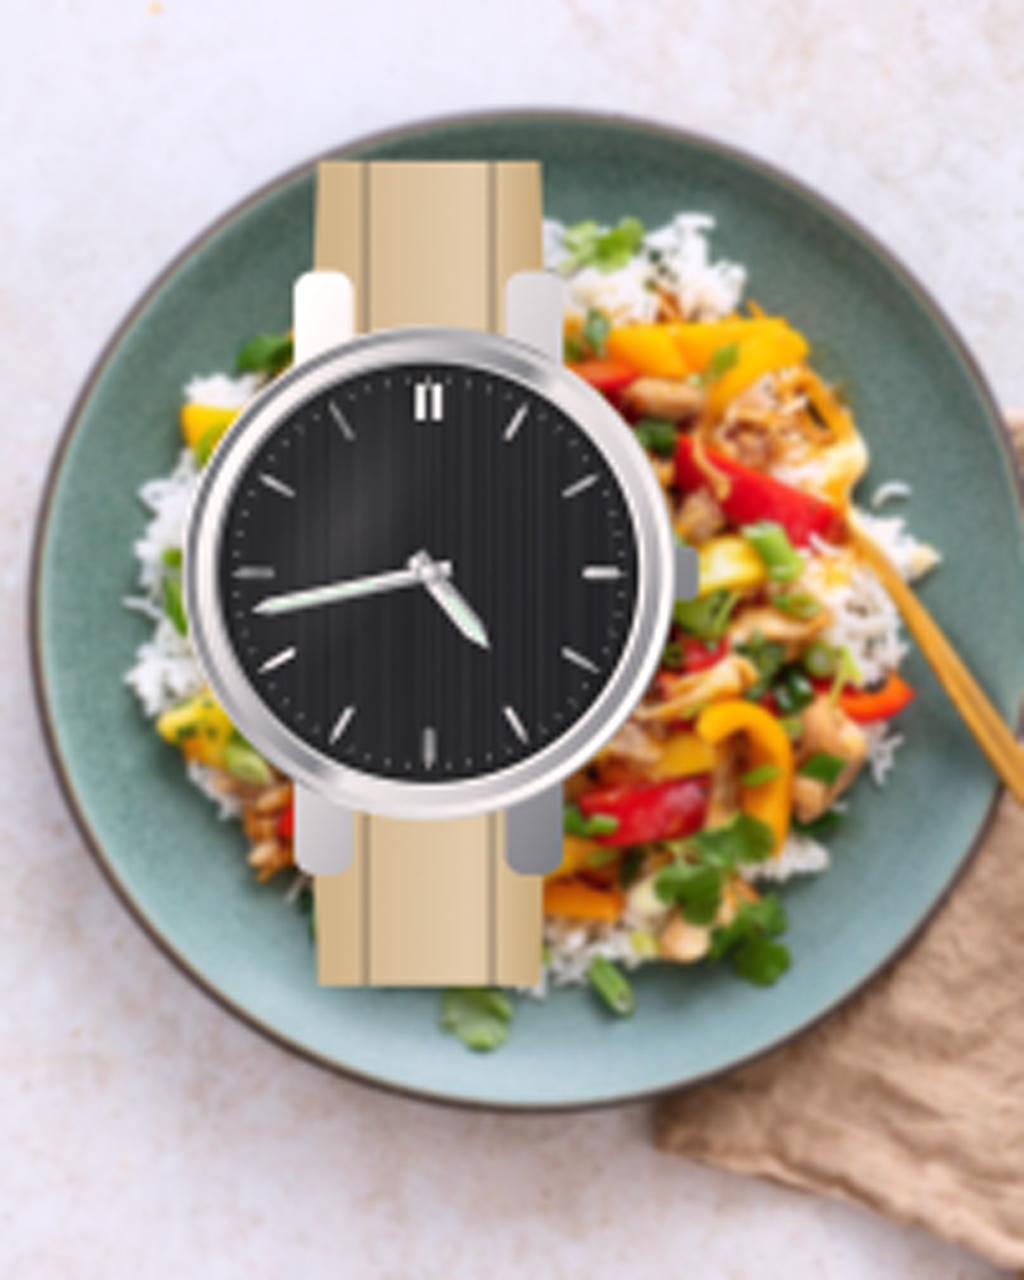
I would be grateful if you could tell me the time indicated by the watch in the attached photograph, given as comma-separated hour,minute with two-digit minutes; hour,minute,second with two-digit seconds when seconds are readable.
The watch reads 4,43
